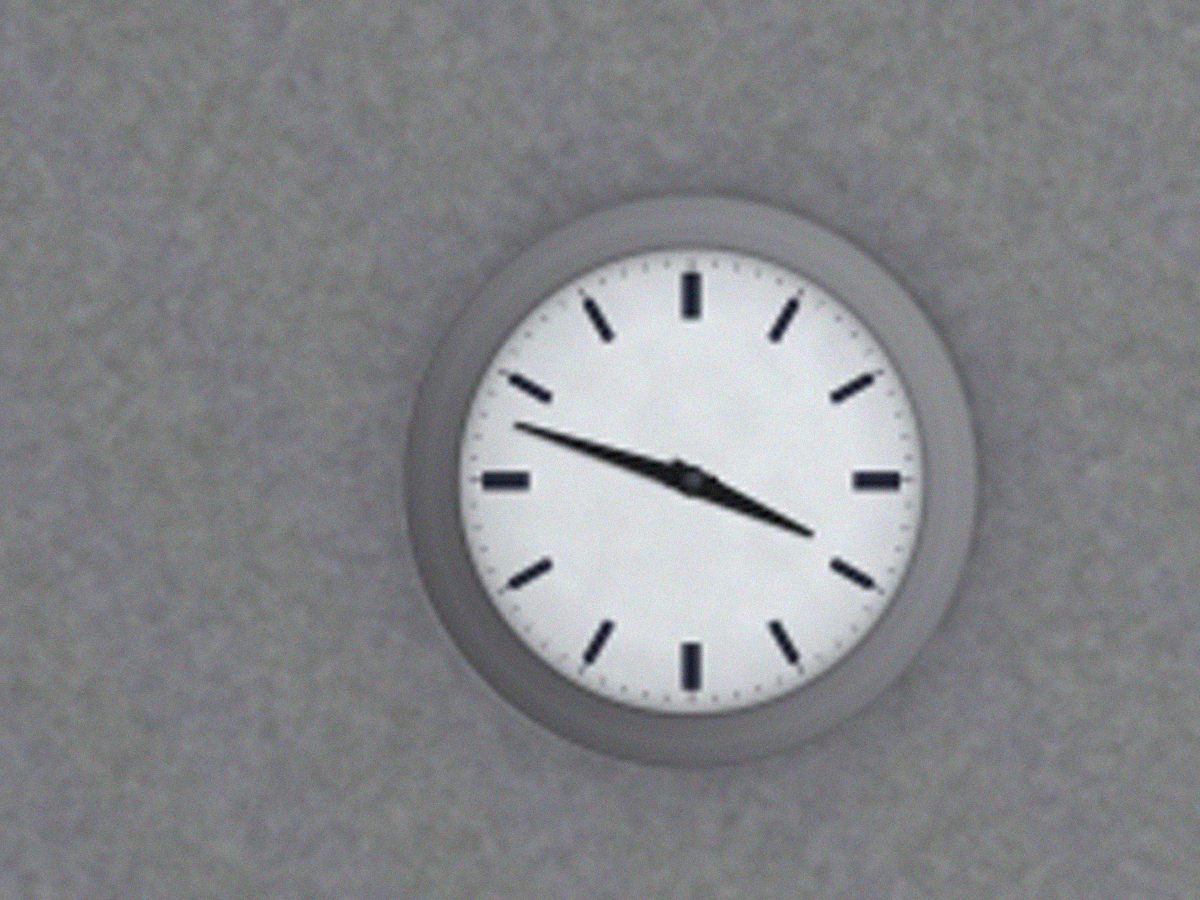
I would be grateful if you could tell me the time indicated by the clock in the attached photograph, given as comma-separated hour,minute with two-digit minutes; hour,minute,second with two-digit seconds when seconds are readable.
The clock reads 3,48
